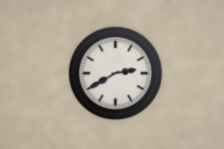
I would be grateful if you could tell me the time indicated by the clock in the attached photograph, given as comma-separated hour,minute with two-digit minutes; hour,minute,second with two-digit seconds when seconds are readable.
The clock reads 2,40
